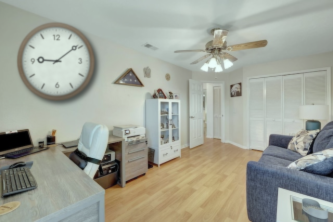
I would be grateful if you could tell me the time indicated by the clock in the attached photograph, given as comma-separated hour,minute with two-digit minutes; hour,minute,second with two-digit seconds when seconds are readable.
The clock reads 9,09
